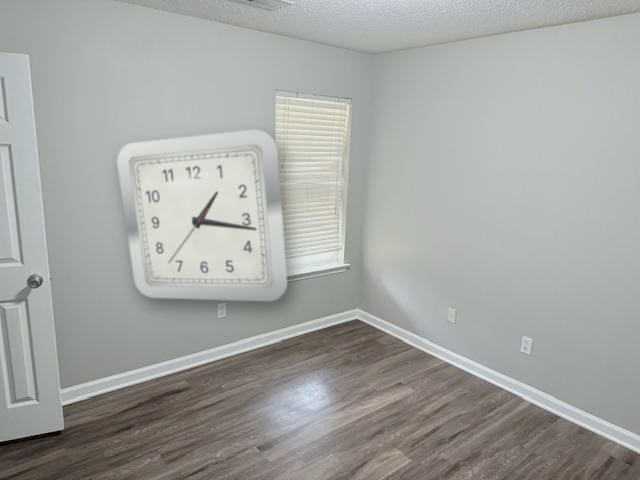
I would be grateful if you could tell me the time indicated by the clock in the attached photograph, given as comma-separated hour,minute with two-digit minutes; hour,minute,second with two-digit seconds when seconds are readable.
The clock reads 1,16,37
